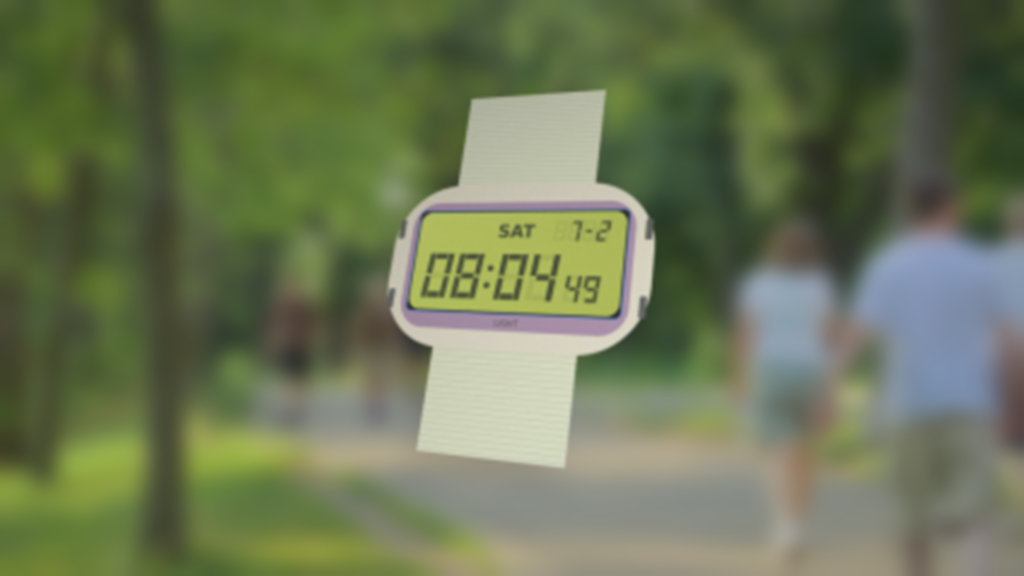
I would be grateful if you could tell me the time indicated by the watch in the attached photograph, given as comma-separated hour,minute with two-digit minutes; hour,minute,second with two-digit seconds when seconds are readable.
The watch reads 8,04,49
